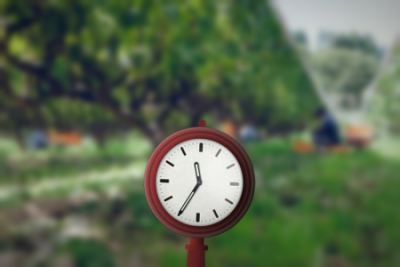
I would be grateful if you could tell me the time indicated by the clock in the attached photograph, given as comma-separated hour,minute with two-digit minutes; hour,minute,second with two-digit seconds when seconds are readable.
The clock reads 11,35
